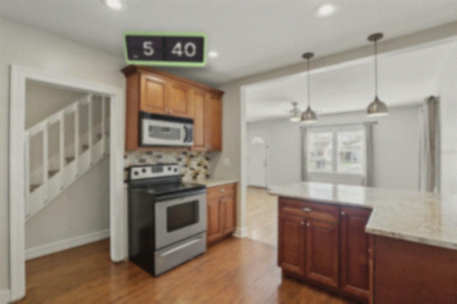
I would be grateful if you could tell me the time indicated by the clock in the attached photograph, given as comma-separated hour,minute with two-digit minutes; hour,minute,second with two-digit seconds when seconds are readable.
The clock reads 5,40
